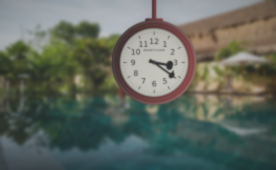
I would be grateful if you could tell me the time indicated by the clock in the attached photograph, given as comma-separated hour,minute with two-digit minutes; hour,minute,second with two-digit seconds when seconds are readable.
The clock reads 3,21
